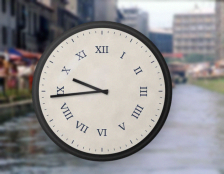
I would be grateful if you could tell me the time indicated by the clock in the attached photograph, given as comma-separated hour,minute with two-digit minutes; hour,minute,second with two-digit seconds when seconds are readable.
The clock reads 9,44
